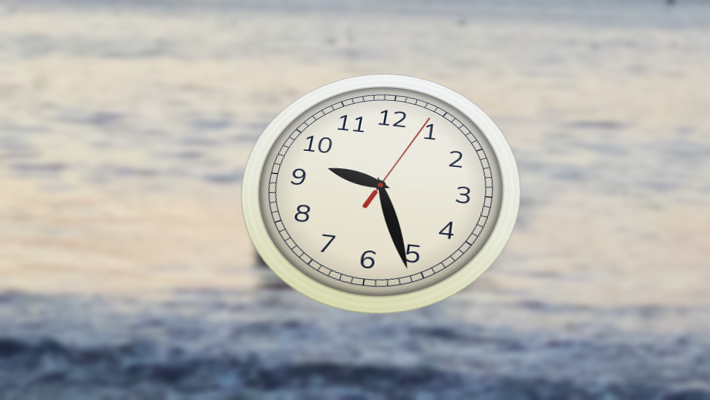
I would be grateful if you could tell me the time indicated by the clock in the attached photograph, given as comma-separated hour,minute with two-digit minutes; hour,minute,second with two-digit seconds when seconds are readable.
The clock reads 9,26,04
